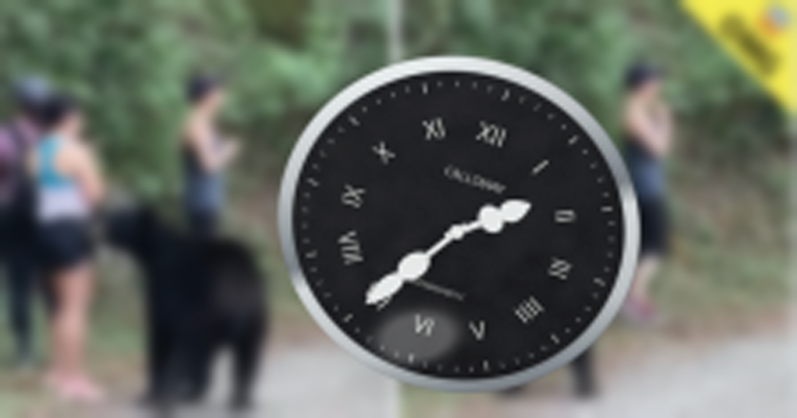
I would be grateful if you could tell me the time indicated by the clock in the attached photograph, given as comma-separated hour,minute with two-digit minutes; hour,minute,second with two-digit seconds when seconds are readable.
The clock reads 1,35
